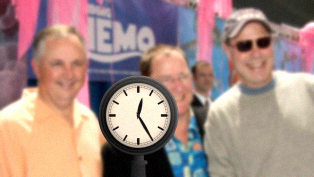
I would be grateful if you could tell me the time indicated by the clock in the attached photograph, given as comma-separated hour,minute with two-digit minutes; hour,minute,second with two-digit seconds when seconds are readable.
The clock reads 12,25
